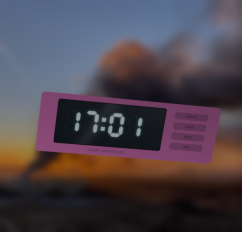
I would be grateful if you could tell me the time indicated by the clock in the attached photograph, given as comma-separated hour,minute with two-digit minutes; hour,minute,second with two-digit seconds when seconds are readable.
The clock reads 17,01
